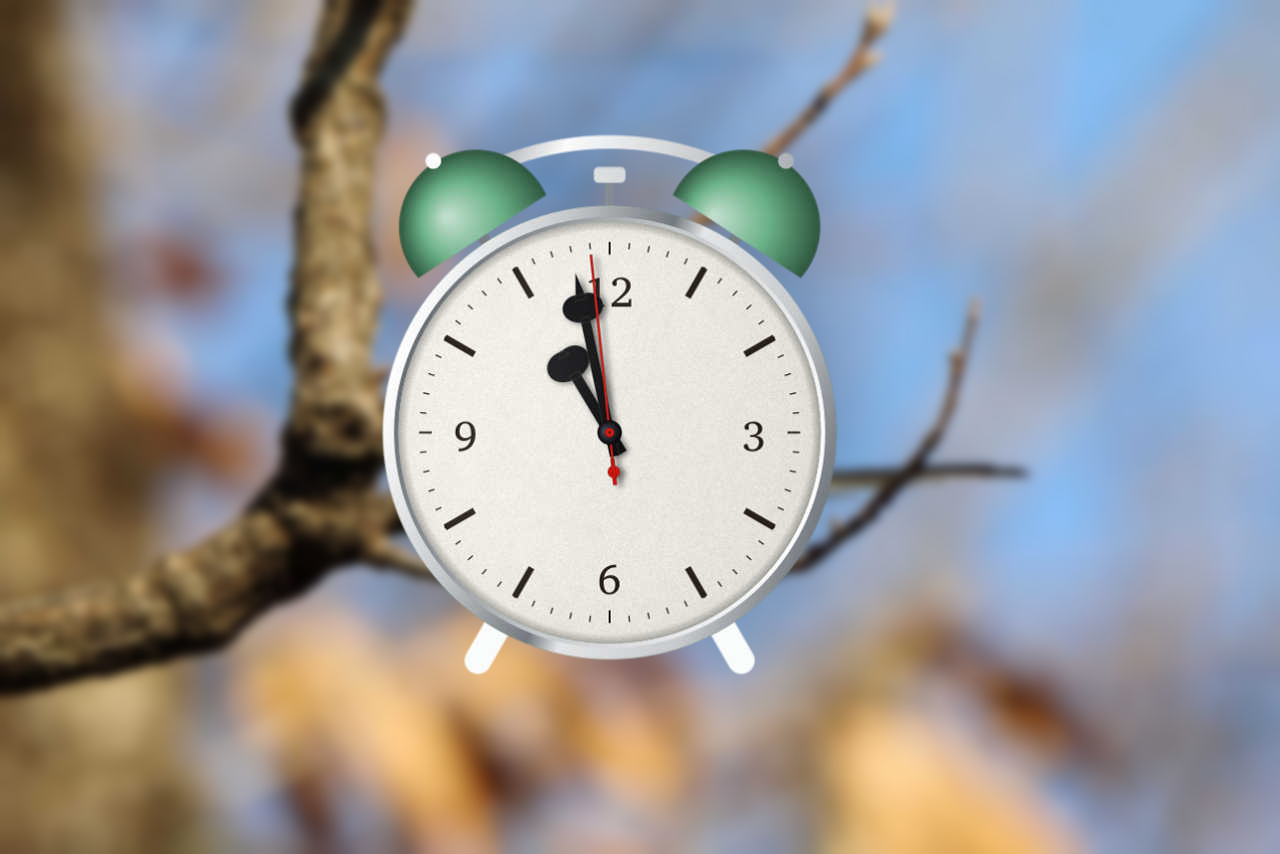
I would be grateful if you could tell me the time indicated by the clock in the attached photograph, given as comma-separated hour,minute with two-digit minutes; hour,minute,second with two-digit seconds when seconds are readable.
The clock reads 10,57,59
